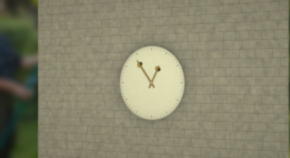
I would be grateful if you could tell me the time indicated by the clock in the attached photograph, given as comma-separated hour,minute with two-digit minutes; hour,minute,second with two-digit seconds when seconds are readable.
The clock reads 12,54
